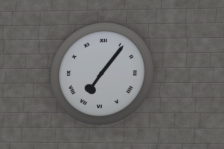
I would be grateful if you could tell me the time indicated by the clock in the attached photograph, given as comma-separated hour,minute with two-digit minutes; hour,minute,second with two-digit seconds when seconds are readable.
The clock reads 7,06
